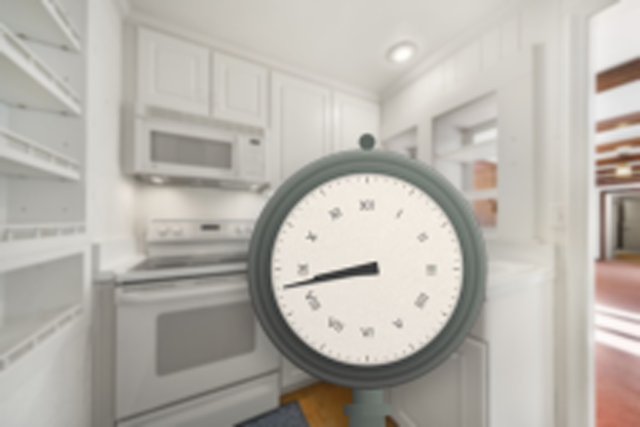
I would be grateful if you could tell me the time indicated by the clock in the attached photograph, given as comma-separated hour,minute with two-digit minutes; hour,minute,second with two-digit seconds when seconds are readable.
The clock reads 8,43
